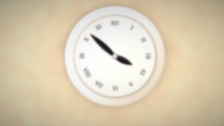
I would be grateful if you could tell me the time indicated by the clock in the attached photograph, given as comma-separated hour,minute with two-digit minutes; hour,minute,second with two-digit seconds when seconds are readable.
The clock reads 3,52
